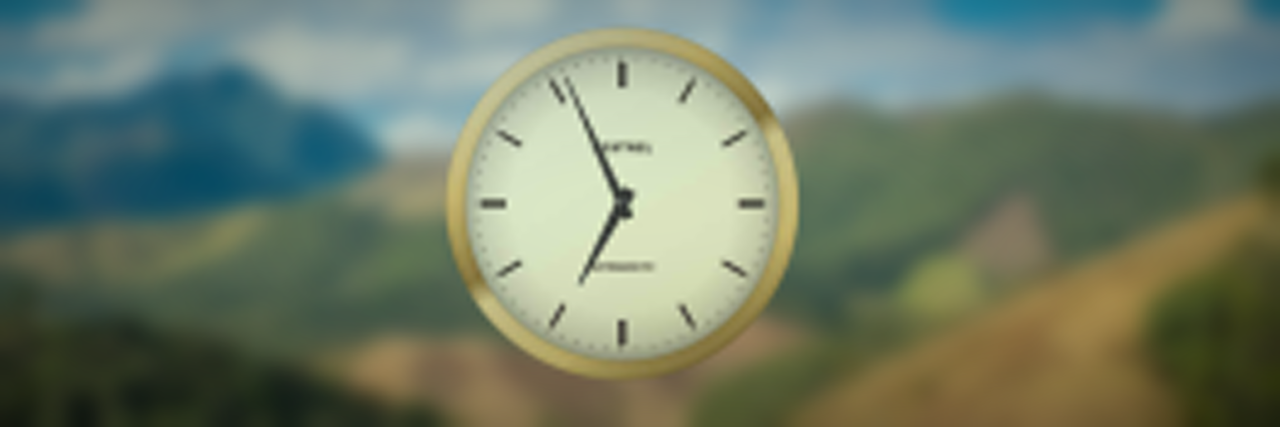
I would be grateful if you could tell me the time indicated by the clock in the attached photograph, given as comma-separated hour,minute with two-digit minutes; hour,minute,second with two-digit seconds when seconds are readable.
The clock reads 6,56
